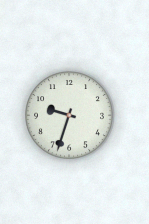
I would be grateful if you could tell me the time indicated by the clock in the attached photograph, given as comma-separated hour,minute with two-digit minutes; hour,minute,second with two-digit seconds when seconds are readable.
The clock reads 9,33
